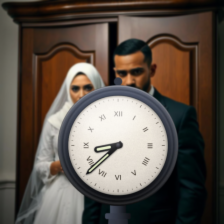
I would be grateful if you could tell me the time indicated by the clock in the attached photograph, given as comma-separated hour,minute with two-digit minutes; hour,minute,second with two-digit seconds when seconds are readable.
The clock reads 8,38
